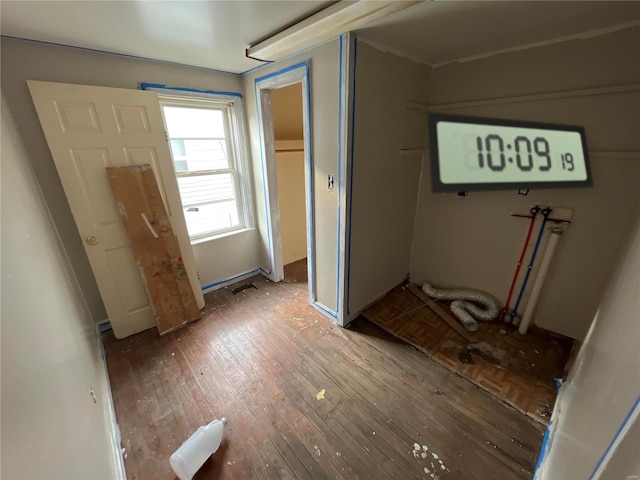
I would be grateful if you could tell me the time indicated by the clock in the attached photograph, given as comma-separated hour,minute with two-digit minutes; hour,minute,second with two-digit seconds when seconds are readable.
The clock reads 10,09,19
